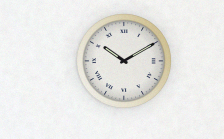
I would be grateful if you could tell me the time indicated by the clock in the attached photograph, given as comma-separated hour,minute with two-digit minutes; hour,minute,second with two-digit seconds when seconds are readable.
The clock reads 10,10
